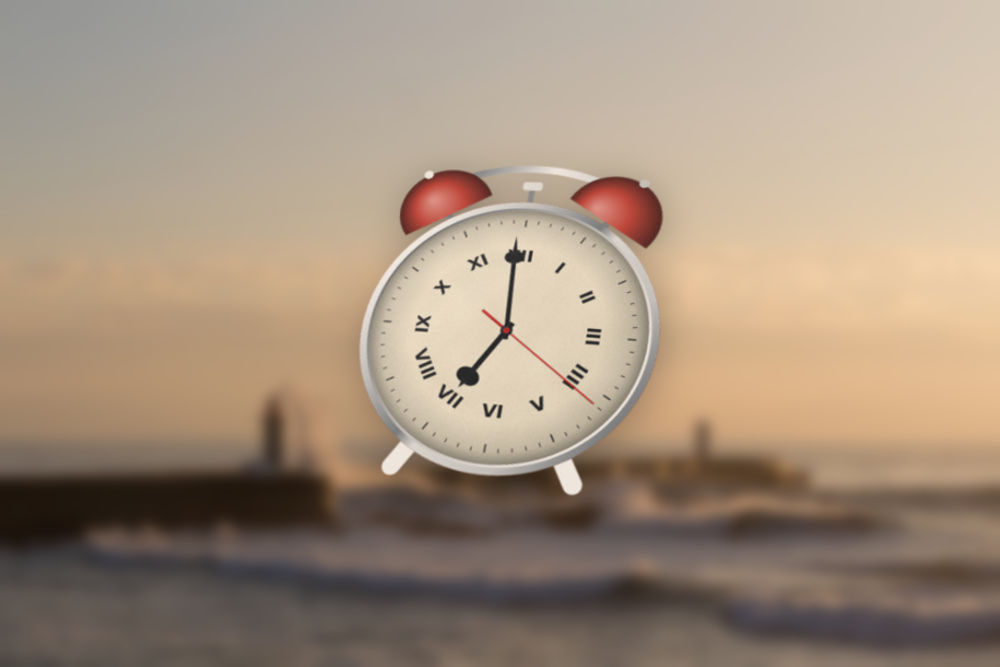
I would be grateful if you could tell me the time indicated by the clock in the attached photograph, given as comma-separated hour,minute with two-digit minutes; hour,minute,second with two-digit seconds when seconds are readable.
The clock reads 6,59,21
